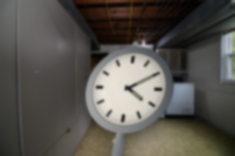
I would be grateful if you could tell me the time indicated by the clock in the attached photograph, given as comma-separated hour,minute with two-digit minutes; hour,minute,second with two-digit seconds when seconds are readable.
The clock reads 4,10
